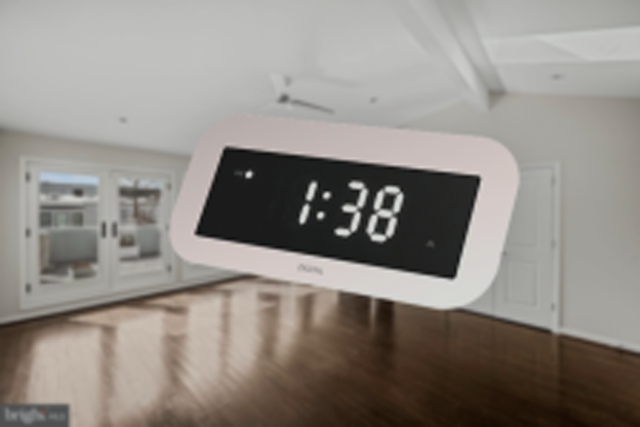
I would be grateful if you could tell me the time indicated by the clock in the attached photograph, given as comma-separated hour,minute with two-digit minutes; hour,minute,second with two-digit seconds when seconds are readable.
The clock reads 1,38
